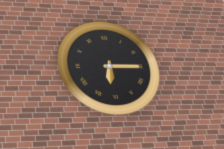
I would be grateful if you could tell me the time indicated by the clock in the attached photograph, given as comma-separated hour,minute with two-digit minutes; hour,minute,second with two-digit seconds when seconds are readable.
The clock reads 6,15
